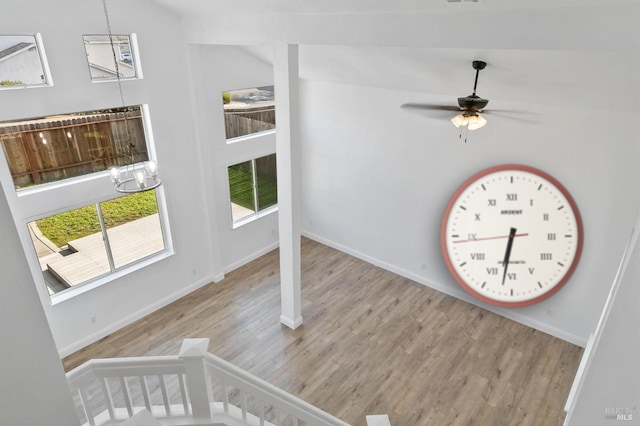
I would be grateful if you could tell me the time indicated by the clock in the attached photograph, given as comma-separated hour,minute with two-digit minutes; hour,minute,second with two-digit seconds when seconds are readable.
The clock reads 6,31,44
